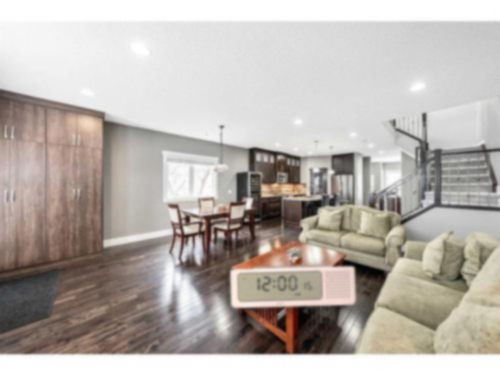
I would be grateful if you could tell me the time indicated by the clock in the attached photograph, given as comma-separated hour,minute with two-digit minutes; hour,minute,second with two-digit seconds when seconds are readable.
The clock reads 12,00
